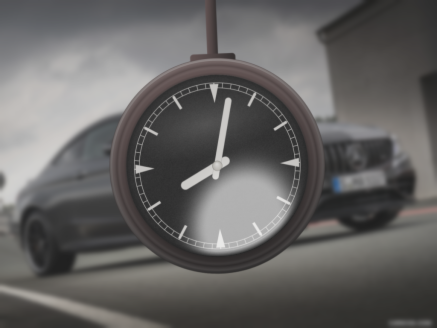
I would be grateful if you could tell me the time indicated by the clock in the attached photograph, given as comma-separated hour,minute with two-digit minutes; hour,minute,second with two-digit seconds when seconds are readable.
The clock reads 8,02
